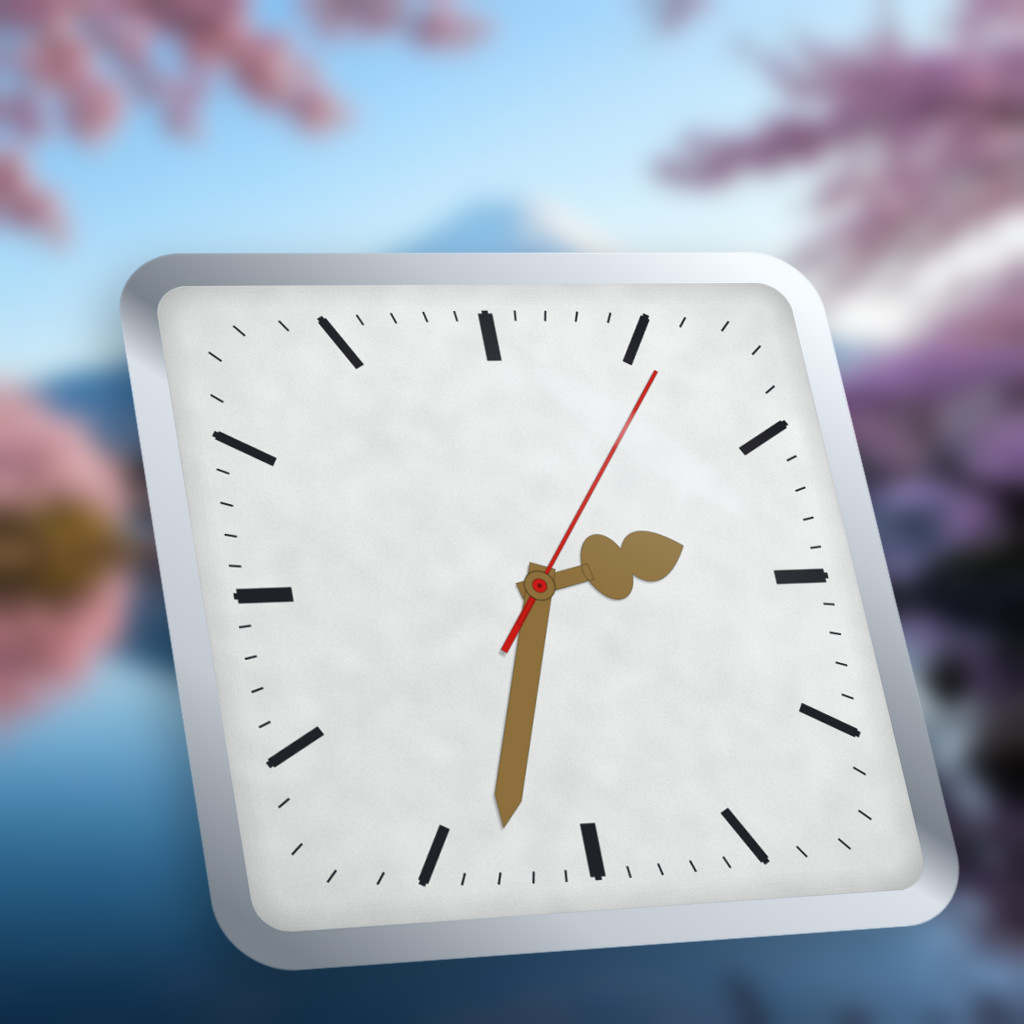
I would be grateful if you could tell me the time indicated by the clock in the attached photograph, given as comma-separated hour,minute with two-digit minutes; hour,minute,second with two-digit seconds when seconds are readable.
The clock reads 2,33,06
